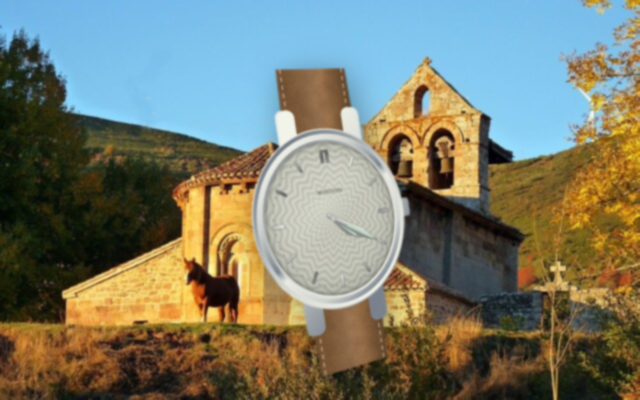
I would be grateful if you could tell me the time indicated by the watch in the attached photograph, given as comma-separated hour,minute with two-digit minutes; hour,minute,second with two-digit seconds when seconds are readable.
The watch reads 4,20
